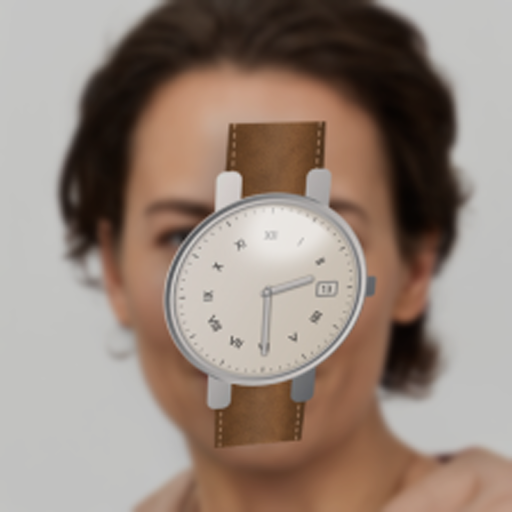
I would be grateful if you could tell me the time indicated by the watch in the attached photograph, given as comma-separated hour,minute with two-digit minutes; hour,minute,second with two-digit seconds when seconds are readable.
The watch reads 2,30
